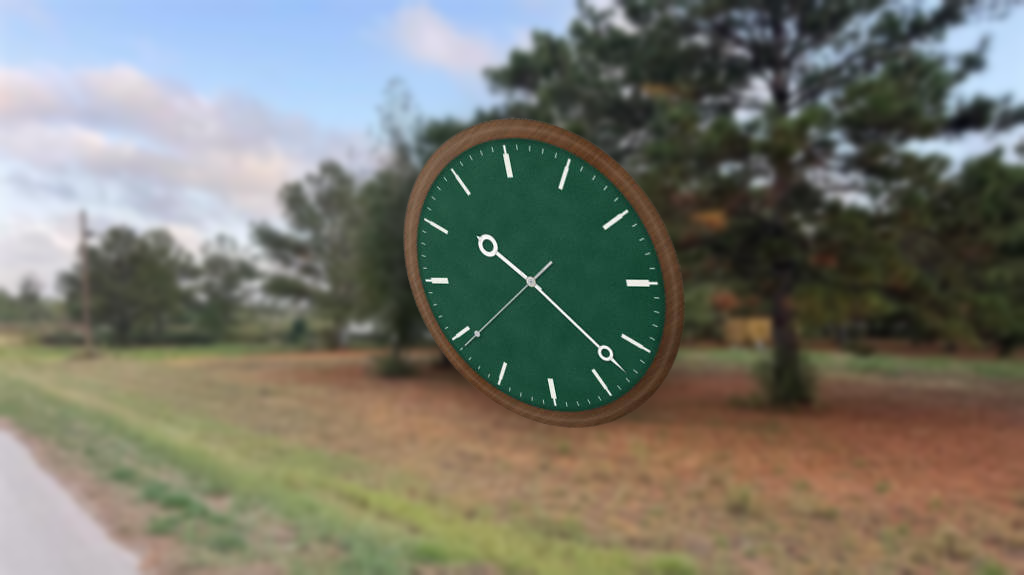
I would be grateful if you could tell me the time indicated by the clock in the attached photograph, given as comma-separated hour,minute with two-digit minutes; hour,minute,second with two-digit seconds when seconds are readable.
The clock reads 10,22,39
